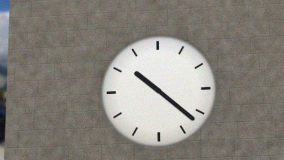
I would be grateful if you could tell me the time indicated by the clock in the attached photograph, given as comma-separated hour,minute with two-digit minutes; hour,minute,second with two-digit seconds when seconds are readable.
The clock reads 10,22
